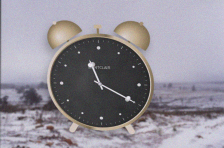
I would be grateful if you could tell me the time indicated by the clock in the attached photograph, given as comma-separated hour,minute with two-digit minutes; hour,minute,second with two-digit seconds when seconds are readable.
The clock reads 11,20
